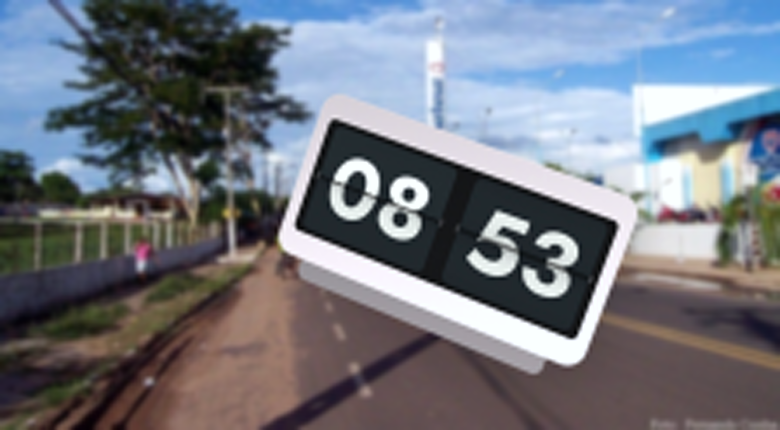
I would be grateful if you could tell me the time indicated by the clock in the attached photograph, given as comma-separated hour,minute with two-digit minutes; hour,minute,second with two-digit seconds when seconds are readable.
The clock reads 8,53
